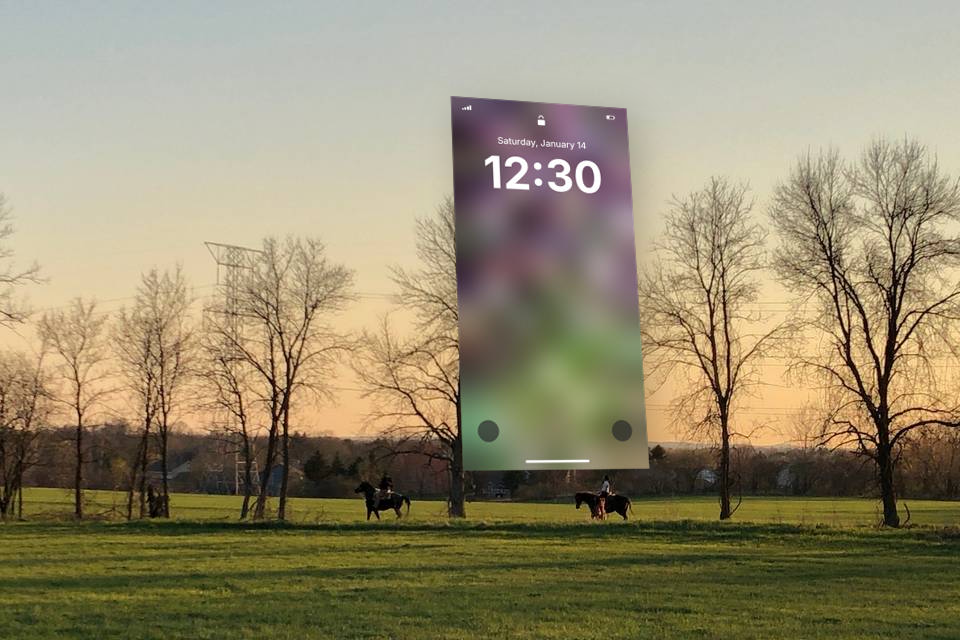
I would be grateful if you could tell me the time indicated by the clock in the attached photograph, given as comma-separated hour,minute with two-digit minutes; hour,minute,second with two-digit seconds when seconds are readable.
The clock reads 12,30
